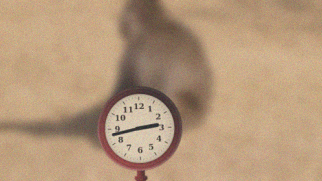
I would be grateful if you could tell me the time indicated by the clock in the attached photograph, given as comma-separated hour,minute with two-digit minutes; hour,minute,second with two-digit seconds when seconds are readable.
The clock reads 2,43
